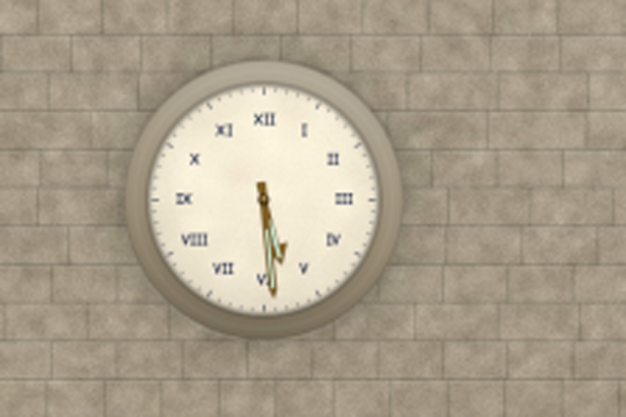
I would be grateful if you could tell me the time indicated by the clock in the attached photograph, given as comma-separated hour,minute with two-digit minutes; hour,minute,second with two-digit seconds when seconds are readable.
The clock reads 5,29
